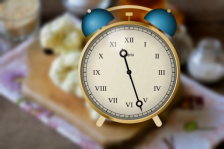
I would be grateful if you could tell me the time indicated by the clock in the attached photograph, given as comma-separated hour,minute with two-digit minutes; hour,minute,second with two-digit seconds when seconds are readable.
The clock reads 11,27
